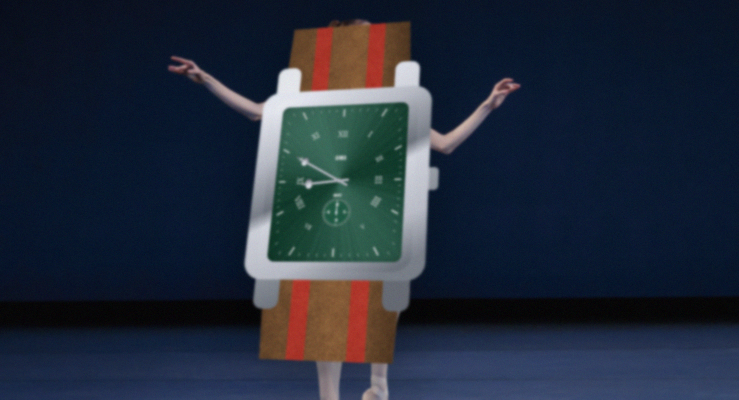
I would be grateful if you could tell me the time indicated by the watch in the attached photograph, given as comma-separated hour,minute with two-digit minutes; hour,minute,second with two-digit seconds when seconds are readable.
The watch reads 8,50
